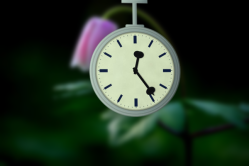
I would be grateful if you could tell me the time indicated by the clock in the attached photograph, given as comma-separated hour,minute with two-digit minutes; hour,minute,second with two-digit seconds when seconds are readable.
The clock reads 12,24
